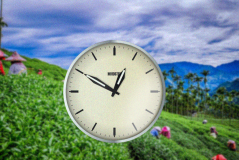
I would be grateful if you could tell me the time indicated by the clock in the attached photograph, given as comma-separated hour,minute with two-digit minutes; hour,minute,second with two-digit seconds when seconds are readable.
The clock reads 12,50
